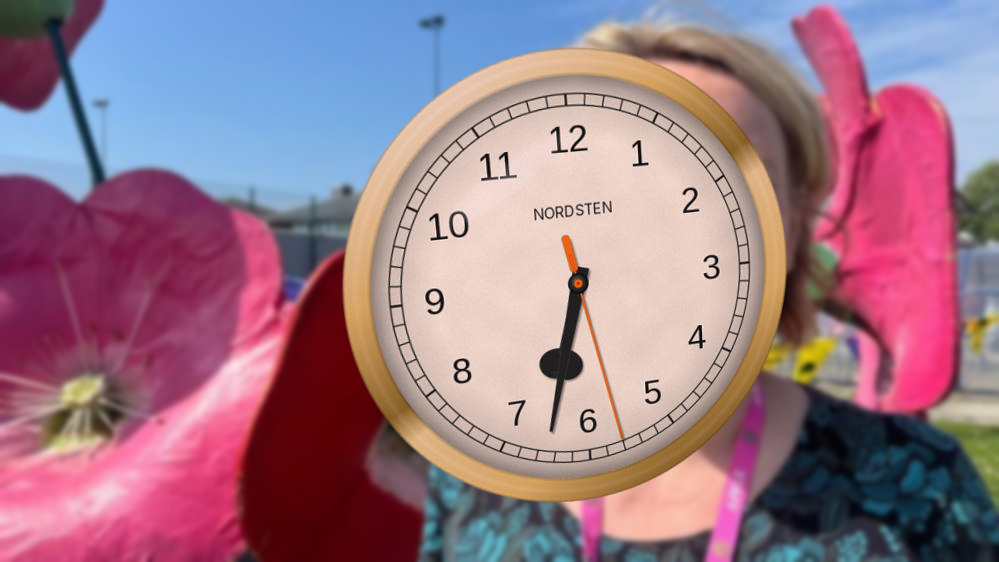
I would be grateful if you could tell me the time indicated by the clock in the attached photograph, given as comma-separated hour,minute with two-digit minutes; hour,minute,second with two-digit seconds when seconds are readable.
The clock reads 6,32,28
